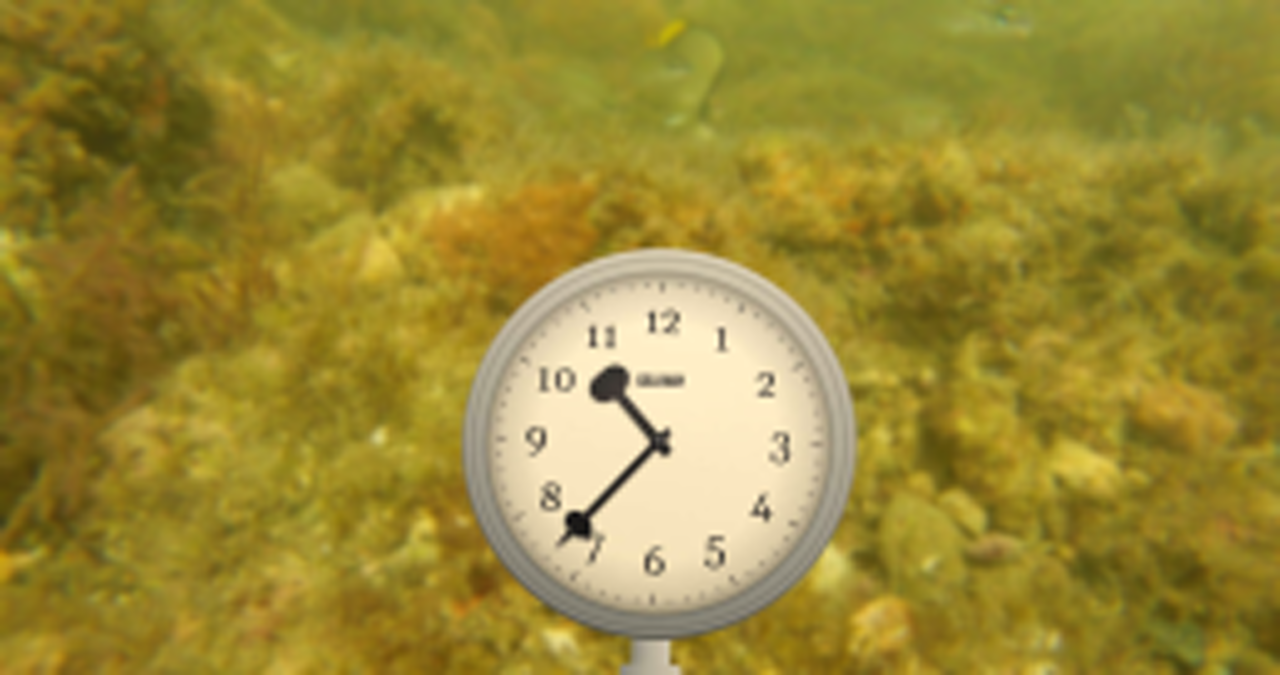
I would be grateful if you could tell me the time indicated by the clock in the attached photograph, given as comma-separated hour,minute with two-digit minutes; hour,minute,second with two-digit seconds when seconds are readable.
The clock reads 10,37
